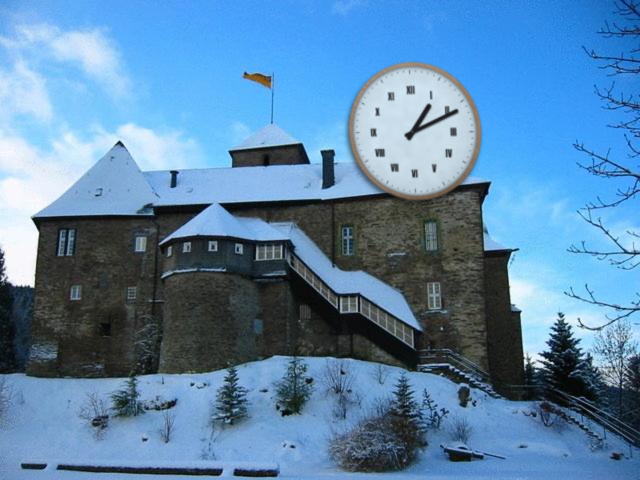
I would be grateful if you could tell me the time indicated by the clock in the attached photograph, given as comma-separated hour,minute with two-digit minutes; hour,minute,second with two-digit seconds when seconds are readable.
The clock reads 1,11
